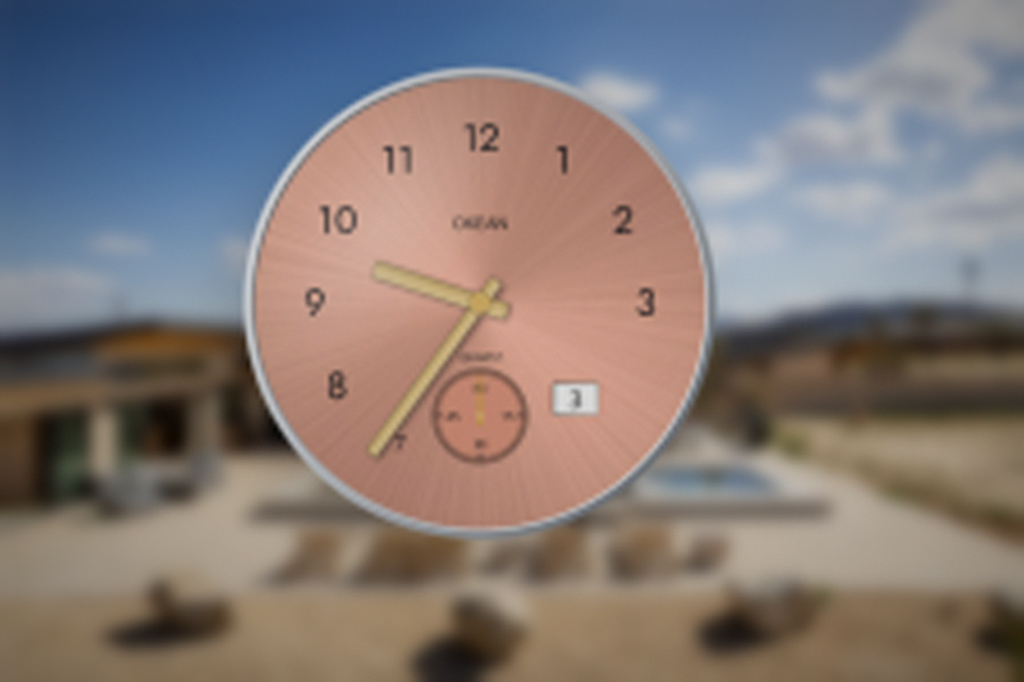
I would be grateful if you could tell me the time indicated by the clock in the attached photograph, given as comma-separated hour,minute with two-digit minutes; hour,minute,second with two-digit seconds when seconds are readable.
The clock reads 9,36
